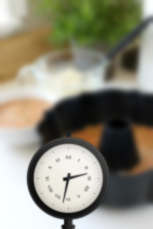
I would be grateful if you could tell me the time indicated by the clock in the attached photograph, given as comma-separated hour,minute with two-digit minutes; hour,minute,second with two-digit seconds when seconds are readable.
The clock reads 2,32
